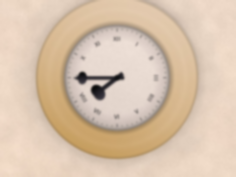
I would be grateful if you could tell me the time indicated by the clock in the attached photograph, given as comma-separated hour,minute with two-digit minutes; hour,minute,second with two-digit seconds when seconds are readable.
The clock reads 7,45
